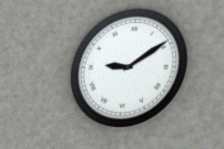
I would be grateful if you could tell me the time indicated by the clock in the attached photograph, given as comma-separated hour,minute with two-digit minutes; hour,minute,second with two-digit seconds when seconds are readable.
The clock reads 9,09
